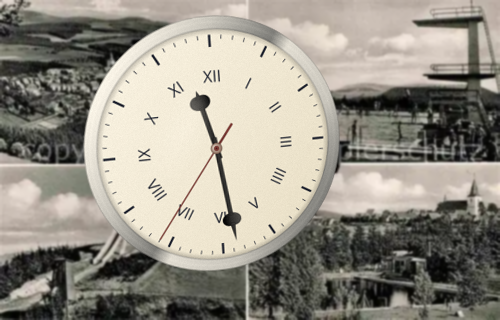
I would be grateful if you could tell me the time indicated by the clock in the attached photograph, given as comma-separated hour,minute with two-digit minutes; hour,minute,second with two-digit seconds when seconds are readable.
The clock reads 11,28,36
